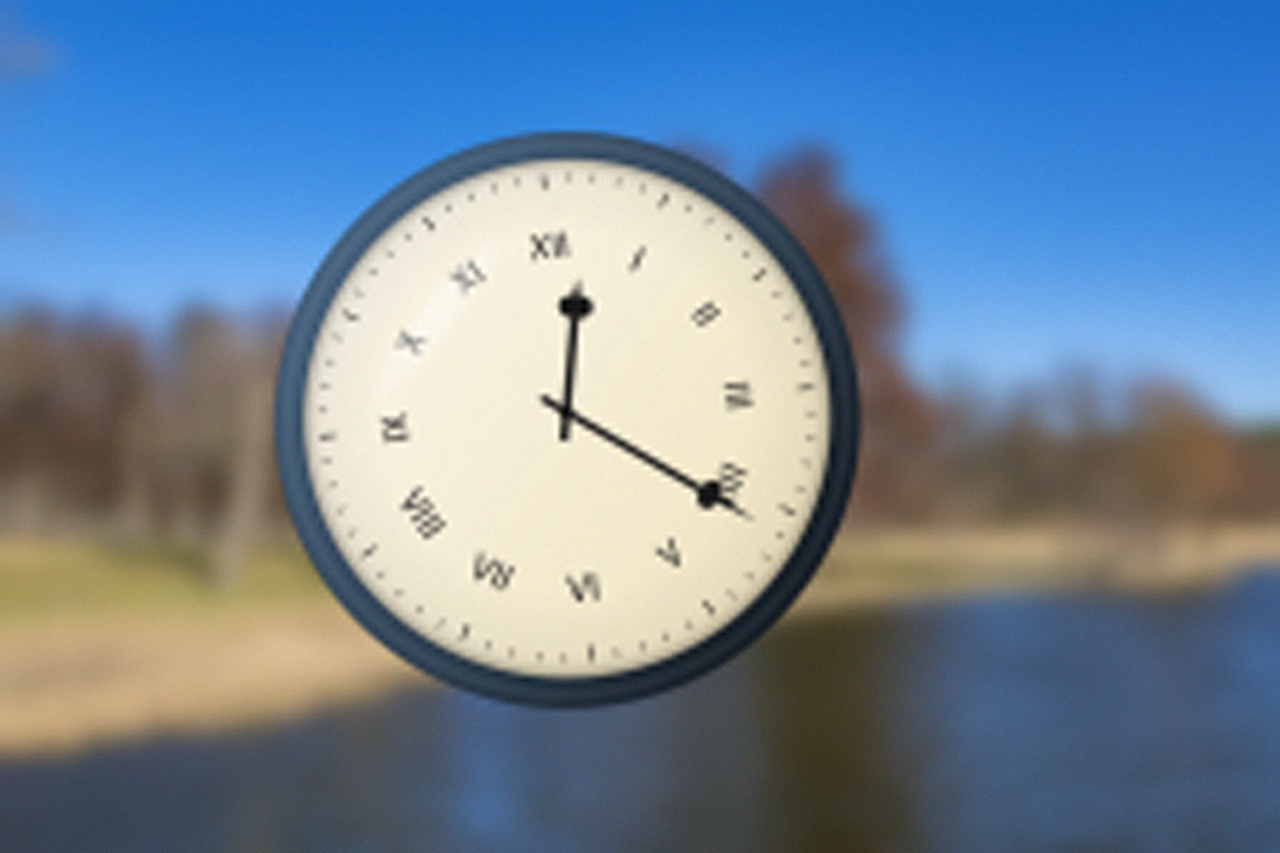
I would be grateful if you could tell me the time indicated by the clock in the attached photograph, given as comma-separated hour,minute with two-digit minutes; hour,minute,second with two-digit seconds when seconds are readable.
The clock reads 12,21
